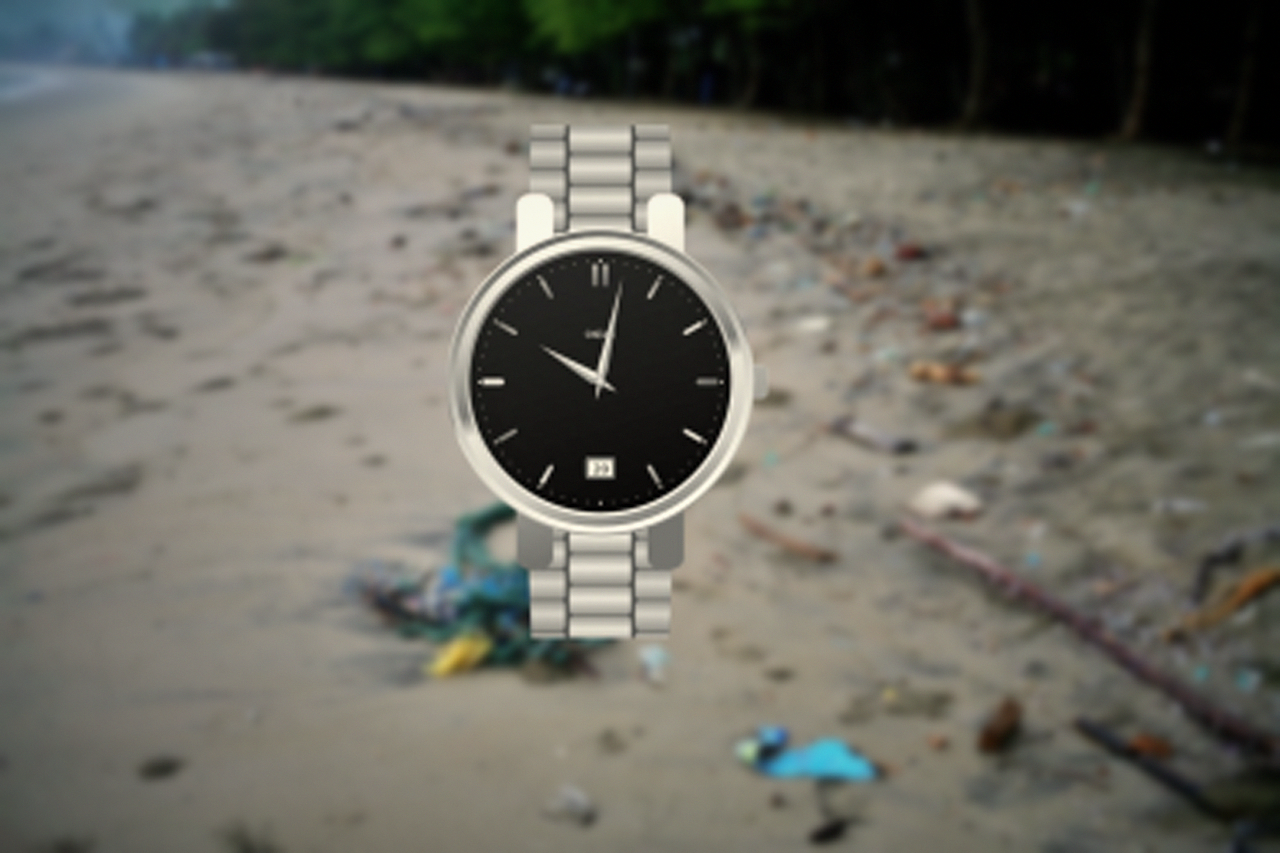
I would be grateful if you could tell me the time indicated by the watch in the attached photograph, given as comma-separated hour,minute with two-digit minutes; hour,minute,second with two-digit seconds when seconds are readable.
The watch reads 10,02
